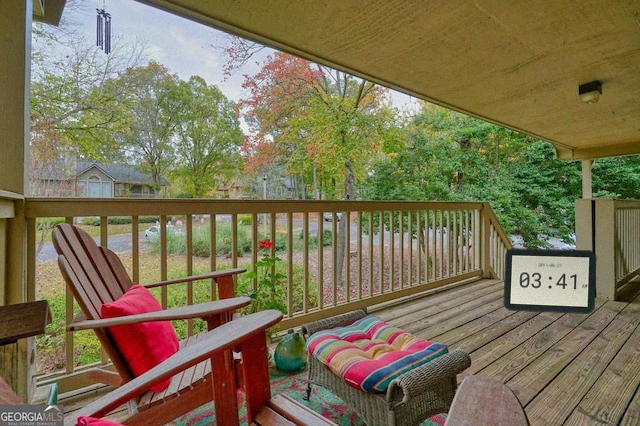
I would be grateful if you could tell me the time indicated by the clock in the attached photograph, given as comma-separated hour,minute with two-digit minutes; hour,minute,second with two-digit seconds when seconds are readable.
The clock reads 3,41
